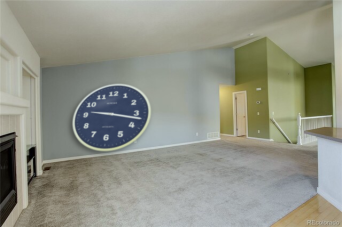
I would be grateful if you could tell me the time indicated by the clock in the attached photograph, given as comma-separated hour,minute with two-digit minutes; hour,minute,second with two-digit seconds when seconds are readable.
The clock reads 9,17
